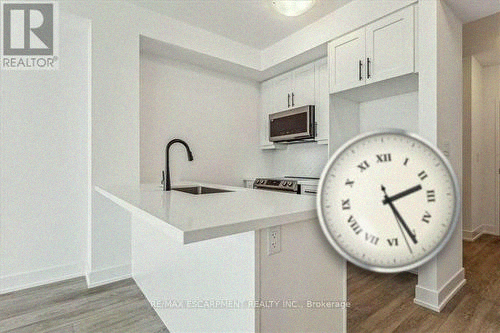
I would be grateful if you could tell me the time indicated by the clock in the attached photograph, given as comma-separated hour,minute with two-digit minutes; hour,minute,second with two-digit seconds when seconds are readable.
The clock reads 2,25,27
